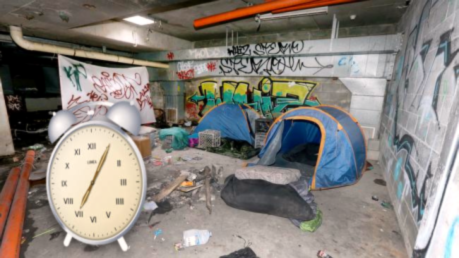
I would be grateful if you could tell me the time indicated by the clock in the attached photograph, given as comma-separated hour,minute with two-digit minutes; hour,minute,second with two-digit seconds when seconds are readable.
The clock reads 7,05
